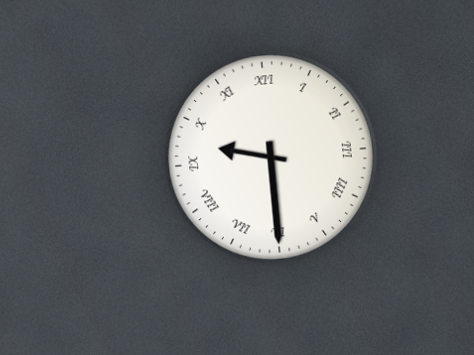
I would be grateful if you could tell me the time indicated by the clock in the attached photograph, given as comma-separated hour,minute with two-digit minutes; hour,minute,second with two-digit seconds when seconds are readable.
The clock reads 9,30
